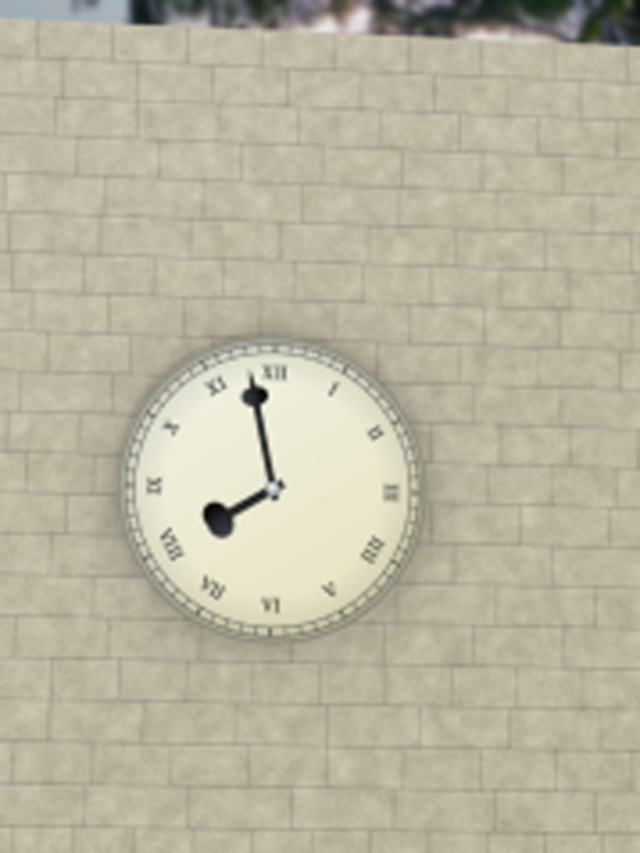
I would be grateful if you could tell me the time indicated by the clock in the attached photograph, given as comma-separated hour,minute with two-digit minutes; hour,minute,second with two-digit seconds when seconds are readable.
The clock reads 7,58
